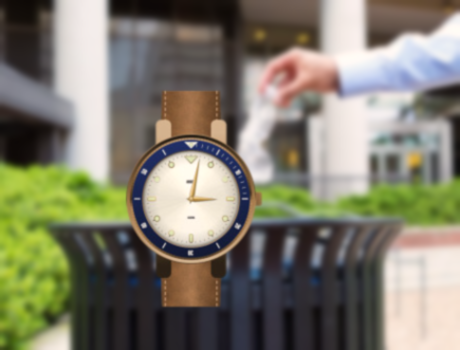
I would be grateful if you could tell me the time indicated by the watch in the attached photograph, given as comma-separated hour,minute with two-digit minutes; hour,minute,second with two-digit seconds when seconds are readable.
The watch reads 3,02
